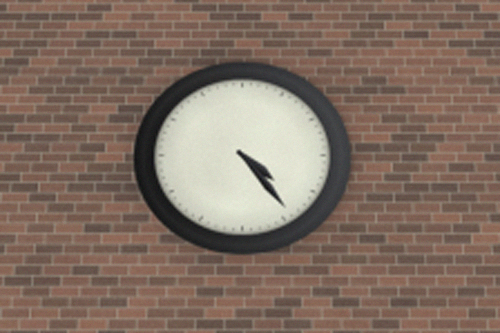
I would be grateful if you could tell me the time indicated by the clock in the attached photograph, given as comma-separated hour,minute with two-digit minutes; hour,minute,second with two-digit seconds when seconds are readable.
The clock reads 4,24
